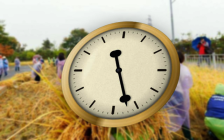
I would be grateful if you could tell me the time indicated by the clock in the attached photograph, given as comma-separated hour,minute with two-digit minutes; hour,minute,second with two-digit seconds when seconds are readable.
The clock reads 11,27
